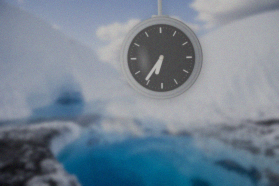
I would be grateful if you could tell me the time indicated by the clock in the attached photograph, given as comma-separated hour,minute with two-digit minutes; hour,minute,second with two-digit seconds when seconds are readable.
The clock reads 6,36
